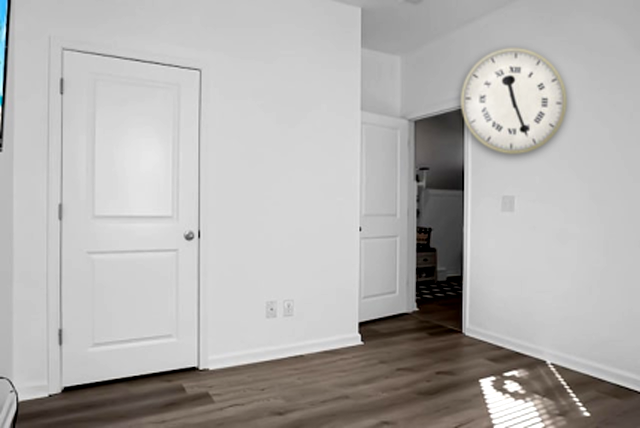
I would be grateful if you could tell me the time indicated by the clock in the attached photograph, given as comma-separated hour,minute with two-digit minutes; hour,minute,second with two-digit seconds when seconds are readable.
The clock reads 11,26
